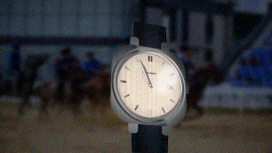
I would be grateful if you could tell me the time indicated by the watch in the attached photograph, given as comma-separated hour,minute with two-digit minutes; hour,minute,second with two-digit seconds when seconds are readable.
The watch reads 10,56
